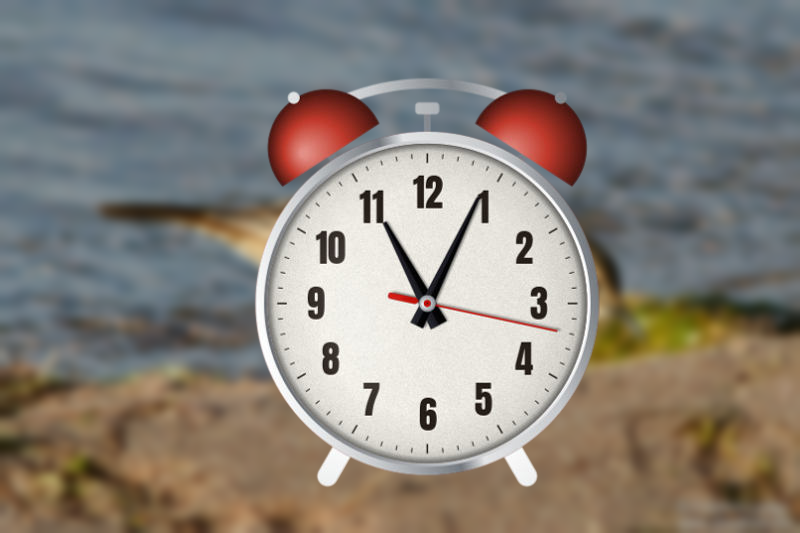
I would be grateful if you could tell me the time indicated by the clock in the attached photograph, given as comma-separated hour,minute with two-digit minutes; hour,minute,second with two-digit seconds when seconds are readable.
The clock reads 11,04,17
